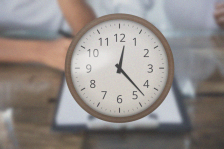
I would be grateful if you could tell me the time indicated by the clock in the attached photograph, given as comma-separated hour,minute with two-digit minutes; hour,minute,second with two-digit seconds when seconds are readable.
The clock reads 12,23
